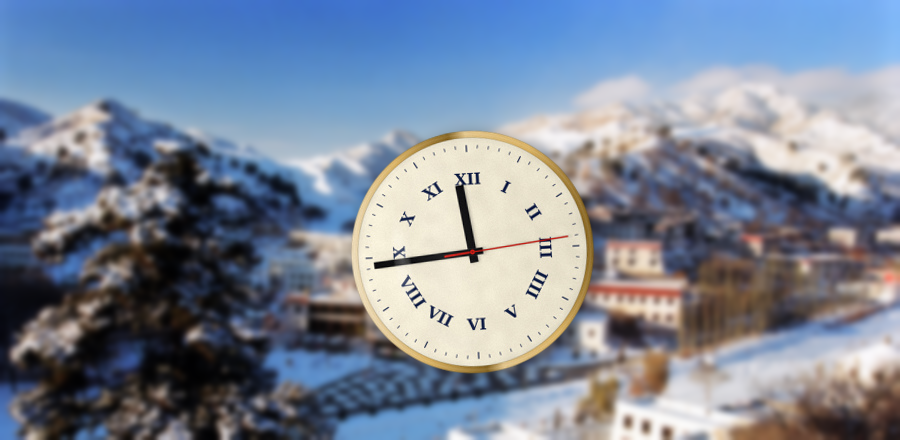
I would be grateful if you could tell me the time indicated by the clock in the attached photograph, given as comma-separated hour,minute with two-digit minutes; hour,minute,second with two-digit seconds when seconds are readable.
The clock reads 11,44,14
